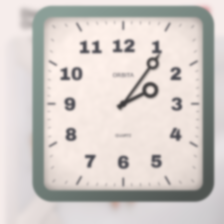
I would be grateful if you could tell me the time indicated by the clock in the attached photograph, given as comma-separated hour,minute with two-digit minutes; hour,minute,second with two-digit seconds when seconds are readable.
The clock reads 2,06
